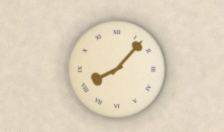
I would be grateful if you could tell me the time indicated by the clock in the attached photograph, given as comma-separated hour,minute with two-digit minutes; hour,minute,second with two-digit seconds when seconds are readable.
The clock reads 8,07
